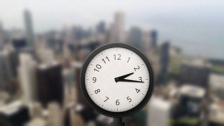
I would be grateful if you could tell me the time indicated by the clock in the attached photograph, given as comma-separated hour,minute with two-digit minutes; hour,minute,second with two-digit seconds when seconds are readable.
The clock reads 2,16
